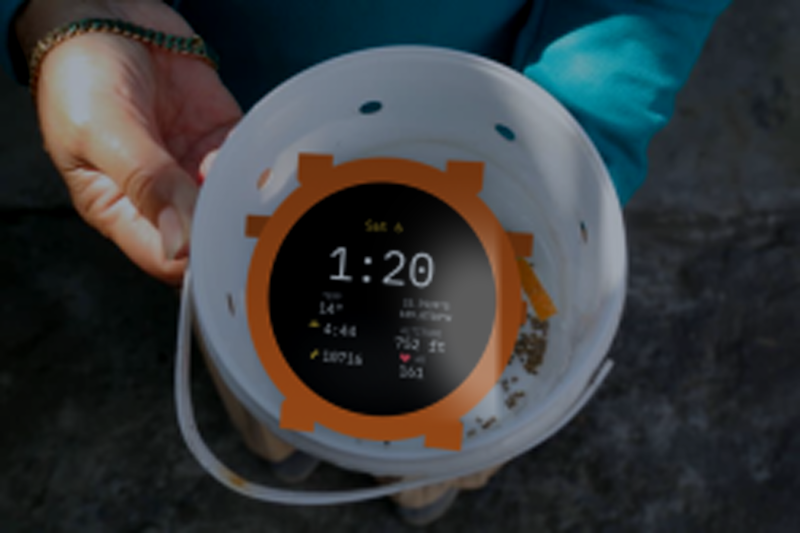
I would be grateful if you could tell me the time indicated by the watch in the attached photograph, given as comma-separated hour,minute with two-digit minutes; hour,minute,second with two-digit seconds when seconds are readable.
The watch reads 1,20
